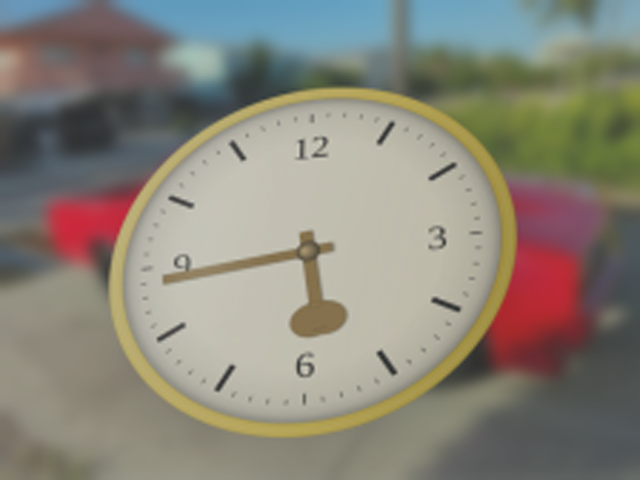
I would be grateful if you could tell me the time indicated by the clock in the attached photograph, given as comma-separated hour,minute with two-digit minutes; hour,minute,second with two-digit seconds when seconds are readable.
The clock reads 5,44
